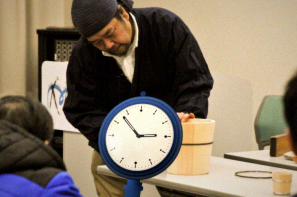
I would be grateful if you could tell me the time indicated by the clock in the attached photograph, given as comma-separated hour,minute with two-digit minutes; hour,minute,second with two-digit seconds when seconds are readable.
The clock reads 2,53
